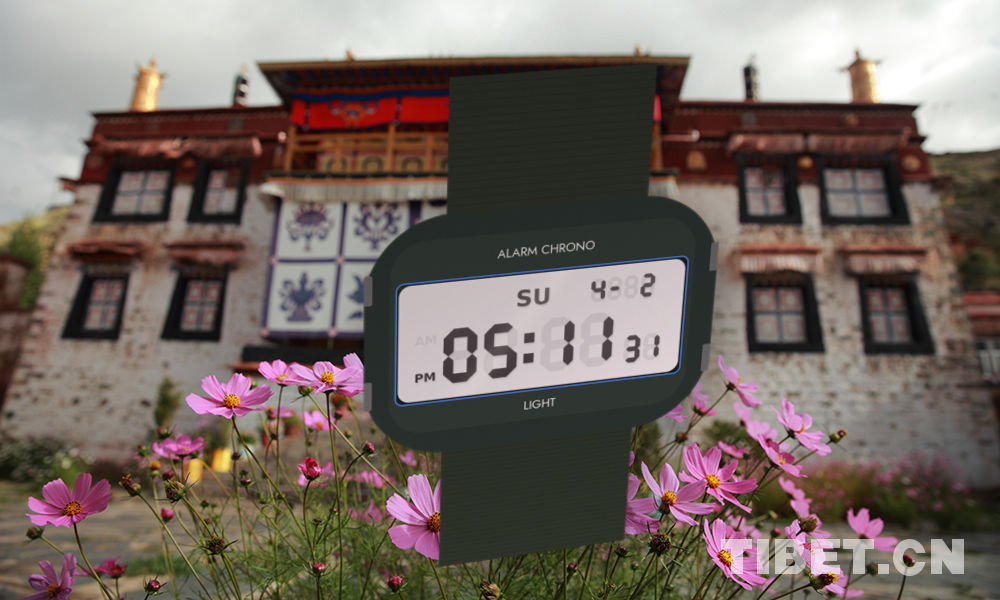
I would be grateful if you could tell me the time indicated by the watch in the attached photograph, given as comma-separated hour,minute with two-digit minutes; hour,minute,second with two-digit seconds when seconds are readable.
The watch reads 5,11,31
